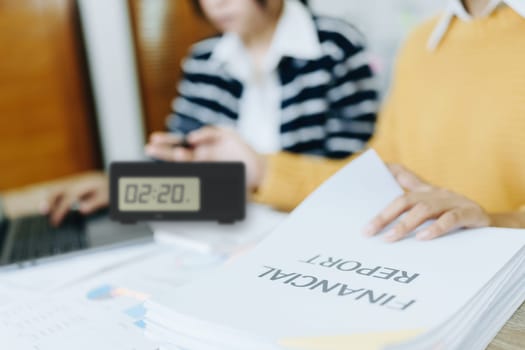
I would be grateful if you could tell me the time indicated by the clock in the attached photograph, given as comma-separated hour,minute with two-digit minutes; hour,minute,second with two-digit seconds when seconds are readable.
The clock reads 2,20
